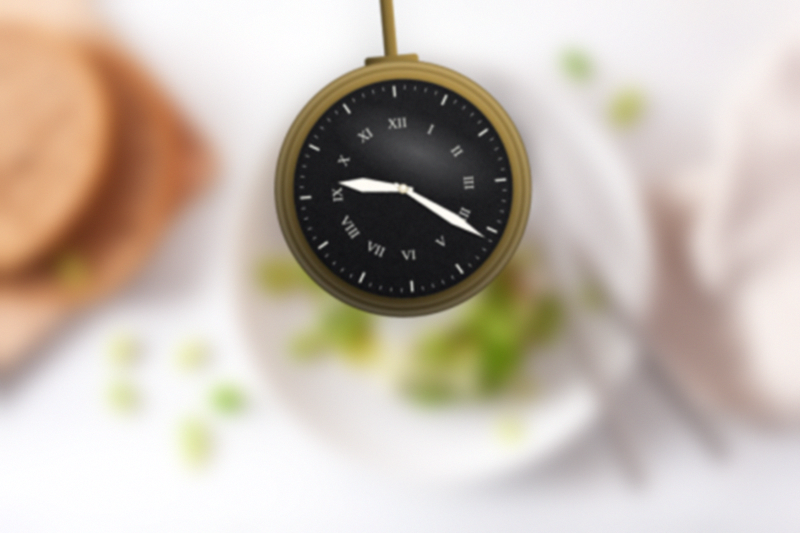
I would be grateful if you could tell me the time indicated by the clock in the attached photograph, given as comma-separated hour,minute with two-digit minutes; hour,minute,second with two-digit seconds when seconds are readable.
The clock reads 9,21
